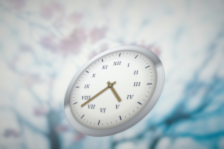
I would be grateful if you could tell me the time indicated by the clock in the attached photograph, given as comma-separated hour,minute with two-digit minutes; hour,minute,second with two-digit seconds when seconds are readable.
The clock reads 4,38
